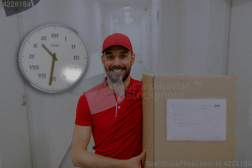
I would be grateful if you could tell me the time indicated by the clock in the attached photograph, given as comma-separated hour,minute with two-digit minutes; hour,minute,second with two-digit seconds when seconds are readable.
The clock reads 10,31
